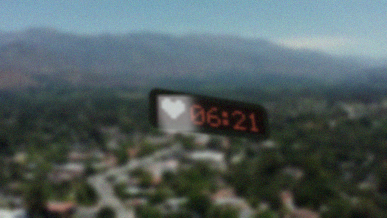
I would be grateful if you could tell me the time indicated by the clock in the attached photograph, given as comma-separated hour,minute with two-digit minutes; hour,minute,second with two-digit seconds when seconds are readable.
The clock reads 6,21
